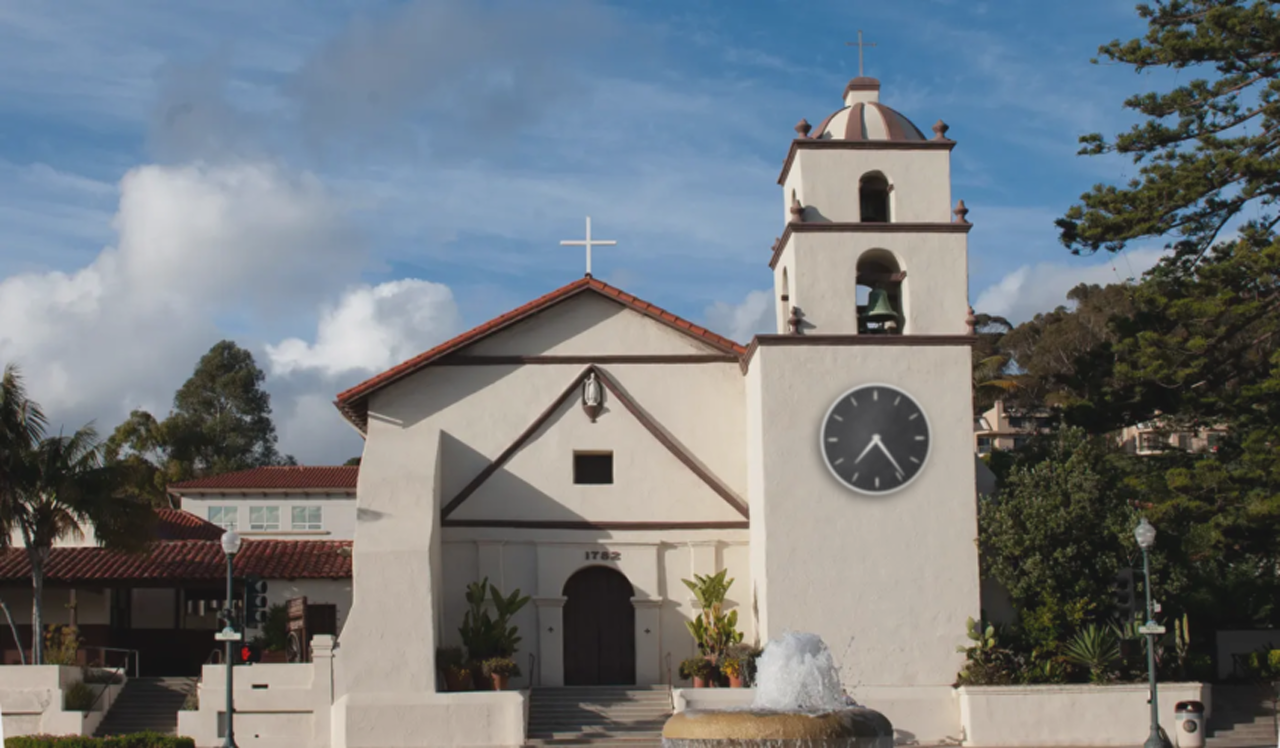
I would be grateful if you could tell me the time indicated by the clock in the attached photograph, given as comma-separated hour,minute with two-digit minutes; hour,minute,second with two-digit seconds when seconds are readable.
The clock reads 7,24
